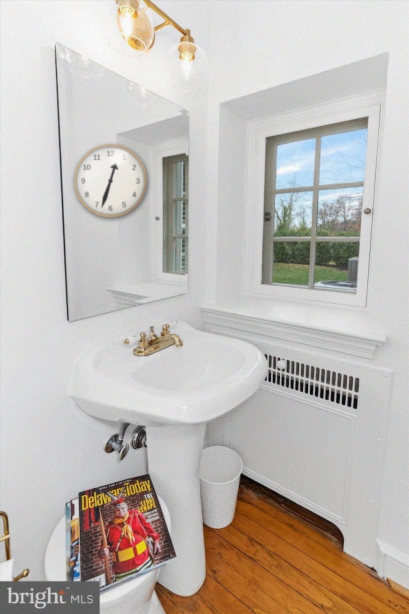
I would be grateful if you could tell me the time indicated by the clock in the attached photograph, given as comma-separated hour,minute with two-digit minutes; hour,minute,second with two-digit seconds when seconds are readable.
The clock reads 12,33
